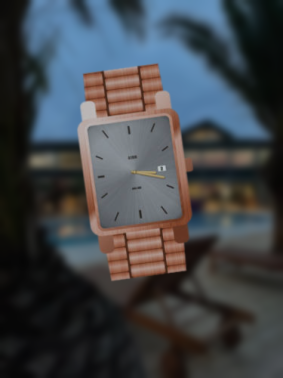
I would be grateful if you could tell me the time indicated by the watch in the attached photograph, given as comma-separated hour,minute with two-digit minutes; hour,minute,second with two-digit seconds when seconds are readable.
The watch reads 3,18
